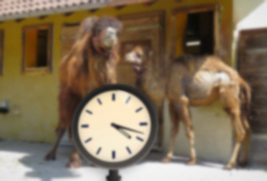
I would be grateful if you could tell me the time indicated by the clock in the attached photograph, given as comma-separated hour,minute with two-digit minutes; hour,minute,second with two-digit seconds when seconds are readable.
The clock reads 4,18
